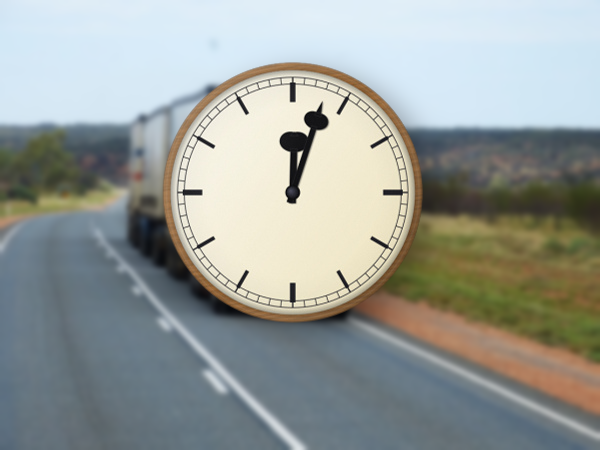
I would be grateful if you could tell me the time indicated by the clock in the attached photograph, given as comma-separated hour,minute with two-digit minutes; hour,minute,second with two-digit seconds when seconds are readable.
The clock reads 12,03
